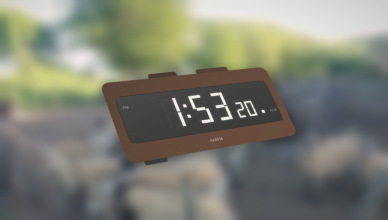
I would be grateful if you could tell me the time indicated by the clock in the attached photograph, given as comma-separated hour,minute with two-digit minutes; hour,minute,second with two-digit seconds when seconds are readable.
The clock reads 1,53,20
